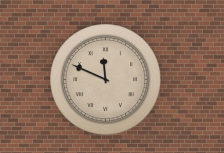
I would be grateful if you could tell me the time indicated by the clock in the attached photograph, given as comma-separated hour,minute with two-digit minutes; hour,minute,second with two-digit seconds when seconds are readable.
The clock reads 11,49
